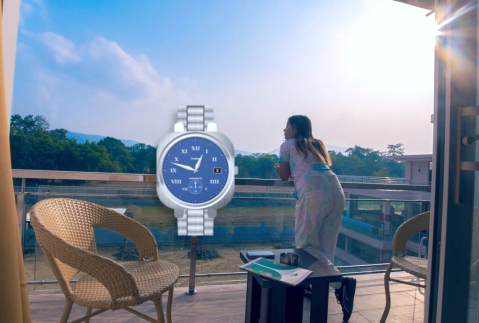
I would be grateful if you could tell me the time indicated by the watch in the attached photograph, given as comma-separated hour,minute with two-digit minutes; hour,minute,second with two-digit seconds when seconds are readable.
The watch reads 12,48
